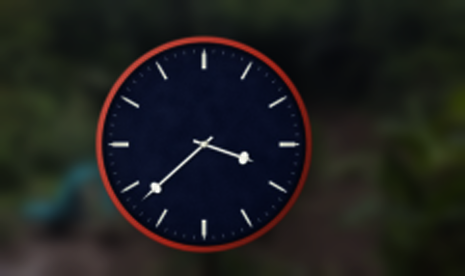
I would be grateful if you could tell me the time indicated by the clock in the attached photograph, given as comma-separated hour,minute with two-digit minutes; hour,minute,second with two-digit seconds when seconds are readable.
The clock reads 3,38
